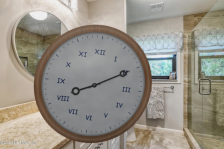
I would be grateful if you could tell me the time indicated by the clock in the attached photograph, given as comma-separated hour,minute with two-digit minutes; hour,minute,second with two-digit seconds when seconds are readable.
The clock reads 8,10
